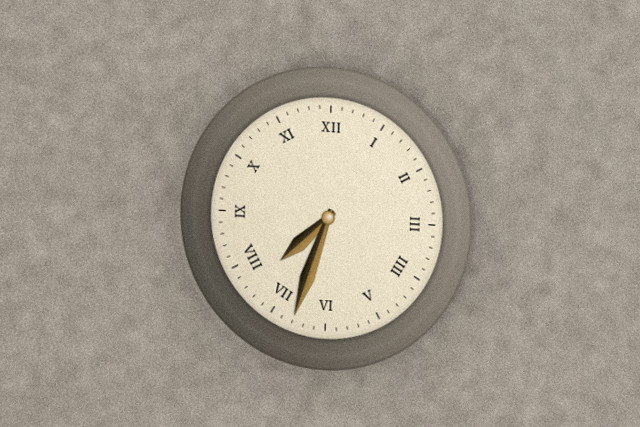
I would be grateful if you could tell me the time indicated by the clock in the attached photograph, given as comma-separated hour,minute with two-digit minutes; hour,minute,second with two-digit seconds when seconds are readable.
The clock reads 7,33
